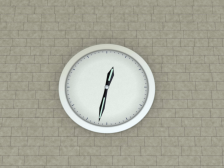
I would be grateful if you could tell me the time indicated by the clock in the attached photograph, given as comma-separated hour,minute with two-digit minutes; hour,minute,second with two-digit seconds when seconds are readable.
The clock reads 12,32
